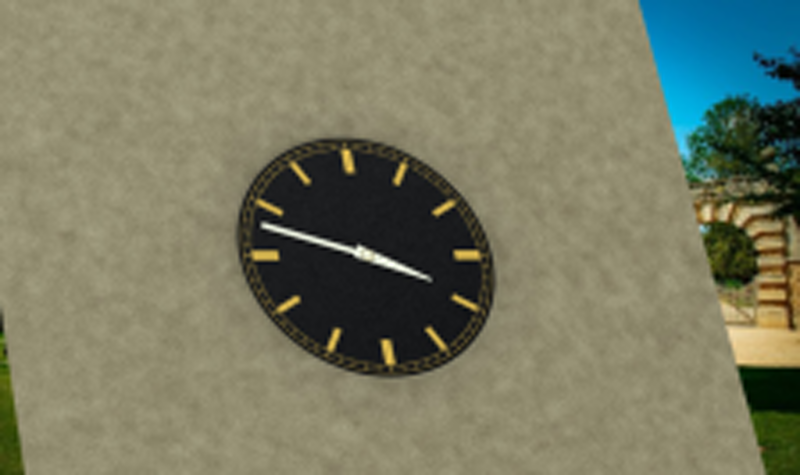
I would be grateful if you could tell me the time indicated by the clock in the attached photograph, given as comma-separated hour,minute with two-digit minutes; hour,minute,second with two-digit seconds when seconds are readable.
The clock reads 3,48
